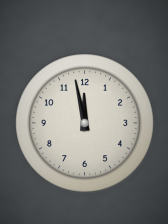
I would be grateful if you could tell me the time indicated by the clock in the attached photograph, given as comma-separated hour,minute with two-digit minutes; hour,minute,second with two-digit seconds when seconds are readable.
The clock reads 11,58
